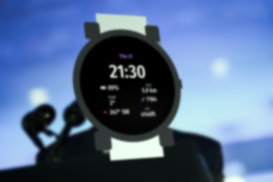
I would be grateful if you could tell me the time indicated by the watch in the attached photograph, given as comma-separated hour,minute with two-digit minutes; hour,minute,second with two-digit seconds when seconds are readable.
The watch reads 21,30
